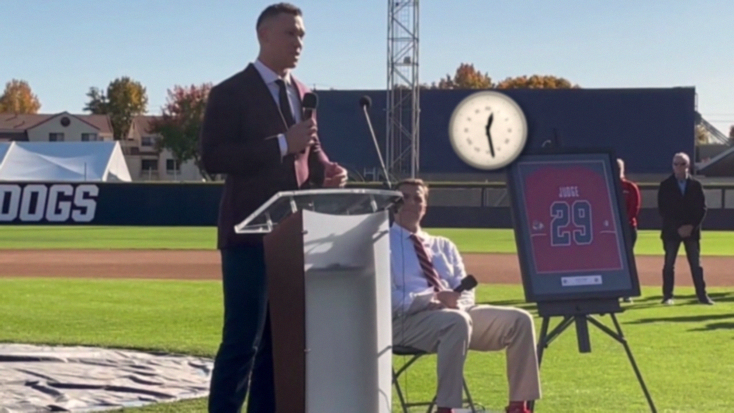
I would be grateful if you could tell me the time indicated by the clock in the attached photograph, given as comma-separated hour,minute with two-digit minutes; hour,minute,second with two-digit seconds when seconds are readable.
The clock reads 12,28
